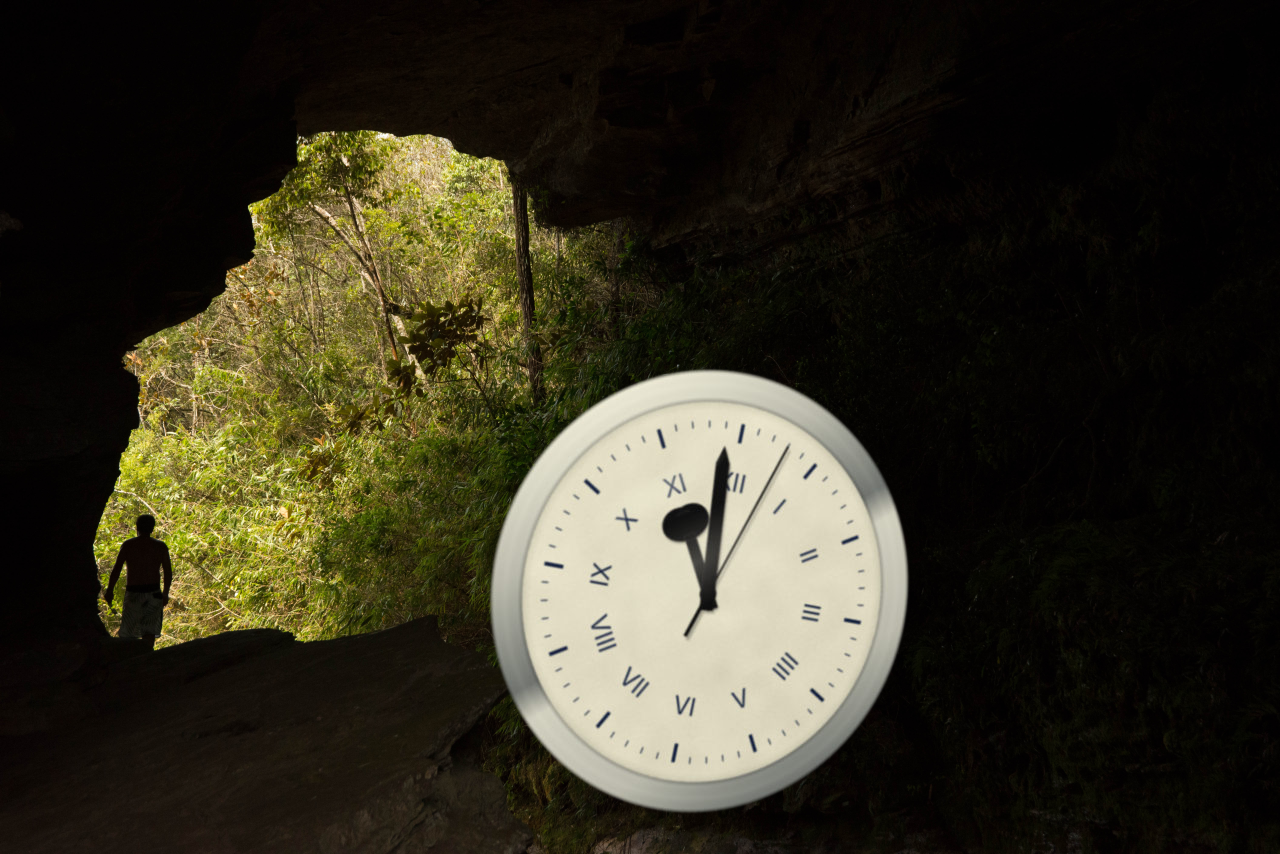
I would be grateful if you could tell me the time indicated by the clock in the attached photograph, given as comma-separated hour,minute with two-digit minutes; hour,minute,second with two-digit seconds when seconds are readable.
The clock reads 10,59,03
